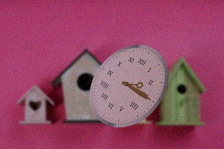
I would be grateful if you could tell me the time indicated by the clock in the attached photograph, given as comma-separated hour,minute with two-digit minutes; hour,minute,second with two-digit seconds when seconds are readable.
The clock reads 2,15
